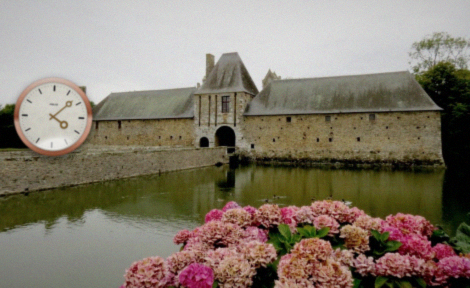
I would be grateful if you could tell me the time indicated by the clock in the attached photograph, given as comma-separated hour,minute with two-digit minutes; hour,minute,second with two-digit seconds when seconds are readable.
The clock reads 4,08
